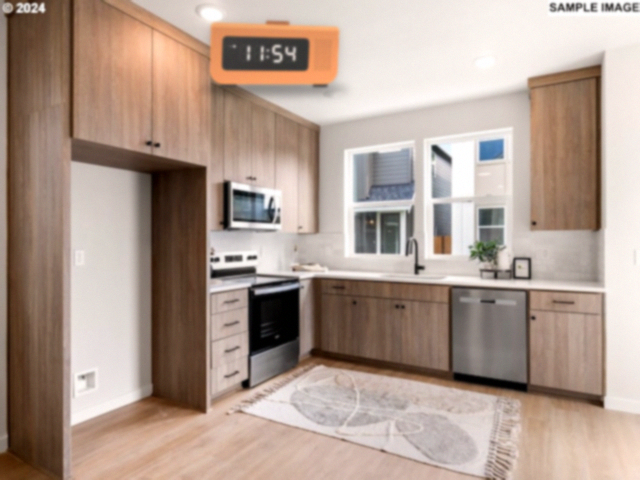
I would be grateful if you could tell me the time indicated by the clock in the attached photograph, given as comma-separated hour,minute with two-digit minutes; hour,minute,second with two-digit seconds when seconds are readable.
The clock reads 11,54
